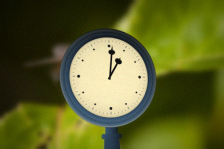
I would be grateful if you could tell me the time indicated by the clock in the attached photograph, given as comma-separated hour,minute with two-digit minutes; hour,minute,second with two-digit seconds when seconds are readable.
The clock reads 1,01
